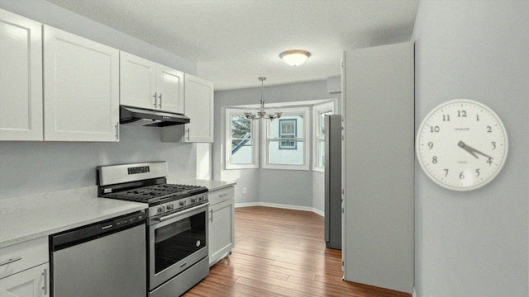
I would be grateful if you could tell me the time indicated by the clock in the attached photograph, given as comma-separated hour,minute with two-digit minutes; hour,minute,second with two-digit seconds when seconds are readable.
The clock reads 4,19
